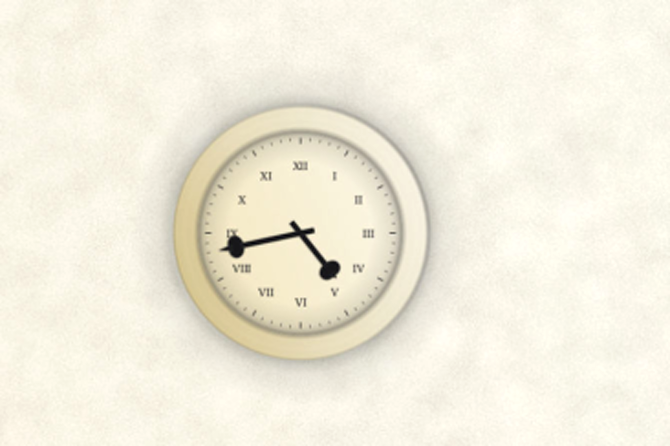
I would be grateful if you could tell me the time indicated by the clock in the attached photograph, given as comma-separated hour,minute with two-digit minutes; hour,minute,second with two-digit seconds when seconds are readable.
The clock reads 4,43
